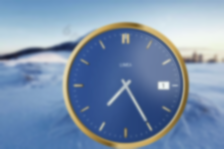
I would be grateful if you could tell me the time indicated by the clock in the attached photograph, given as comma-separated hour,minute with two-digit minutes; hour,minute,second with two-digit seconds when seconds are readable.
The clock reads 7,25
